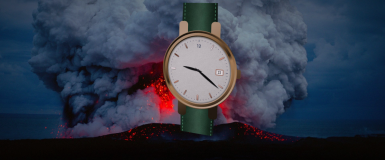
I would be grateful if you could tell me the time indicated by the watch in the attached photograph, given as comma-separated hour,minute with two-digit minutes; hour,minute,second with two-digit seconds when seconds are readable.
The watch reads 9,21
